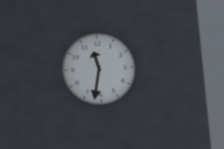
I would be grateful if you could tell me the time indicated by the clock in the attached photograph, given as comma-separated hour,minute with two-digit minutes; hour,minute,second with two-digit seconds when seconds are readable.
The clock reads 11,32
